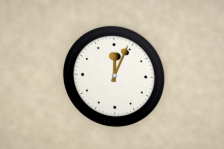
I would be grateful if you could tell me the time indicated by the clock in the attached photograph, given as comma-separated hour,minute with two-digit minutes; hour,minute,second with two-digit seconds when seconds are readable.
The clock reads 12,04
